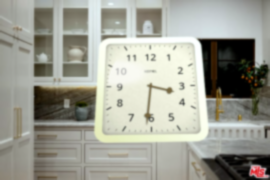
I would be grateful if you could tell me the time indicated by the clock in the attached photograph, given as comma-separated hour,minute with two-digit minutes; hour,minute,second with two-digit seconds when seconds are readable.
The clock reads 3,31
